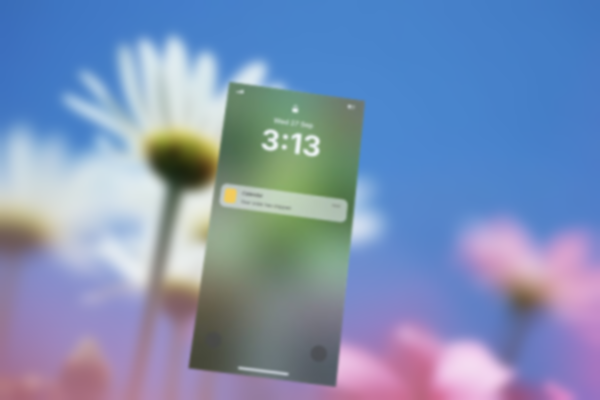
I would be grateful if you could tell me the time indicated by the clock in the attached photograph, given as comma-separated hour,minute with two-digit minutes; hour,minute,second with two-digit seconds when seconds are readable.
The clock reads 3,13
